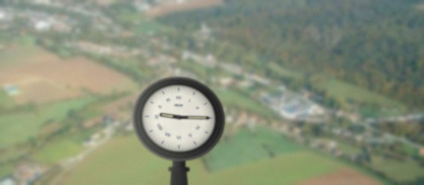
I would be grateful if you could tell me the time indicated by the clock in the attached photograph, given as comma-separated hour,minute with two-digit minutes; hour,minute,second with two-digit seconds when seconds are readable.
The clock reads 9,15
